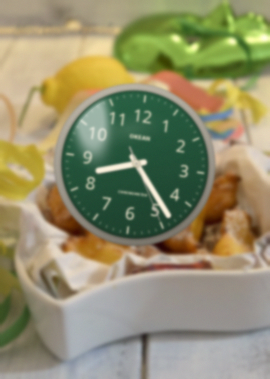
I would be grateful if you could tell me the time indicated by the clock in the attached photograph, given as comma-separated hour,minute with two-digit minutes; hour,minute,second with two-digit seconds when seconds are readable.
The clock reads 8,23,25
